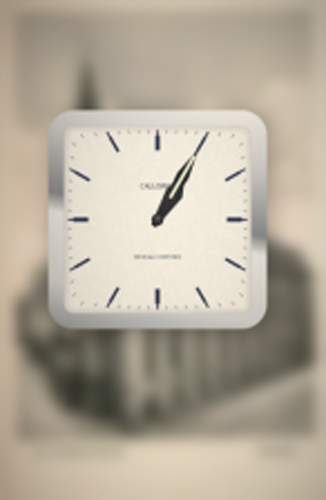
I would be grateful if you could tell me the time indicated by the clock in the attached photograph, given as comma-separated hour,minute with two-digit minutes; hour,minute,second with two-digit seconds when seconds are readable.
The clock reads 1,05
